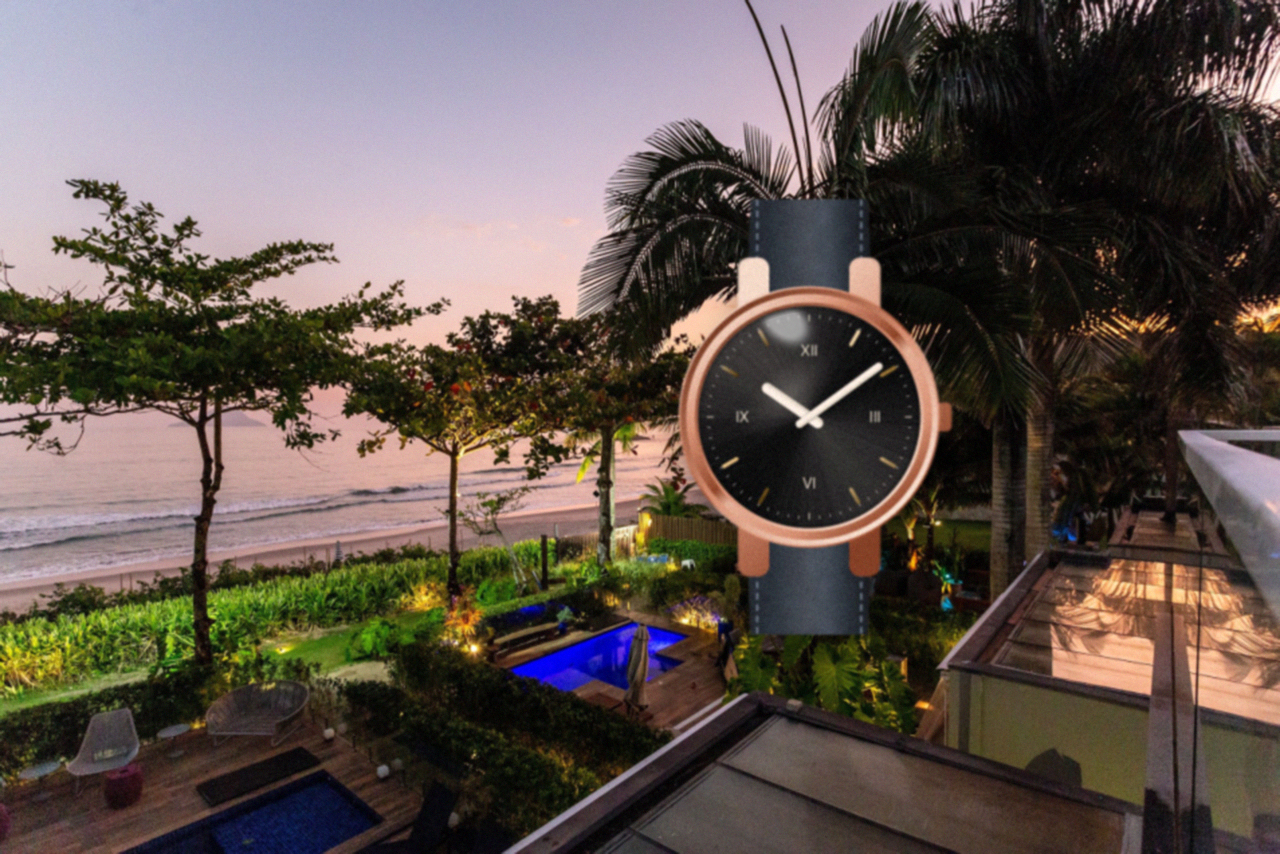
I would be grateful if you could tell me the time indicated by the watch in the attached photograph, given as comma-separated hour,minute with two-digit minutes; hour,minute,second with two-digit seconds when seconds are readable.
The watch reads 10,09
